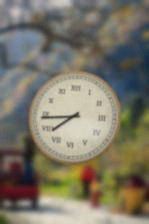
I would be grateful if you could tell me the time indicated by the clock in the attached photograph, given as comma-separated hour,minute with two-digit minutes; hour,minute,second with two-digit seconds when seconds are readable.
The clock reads 7,44
